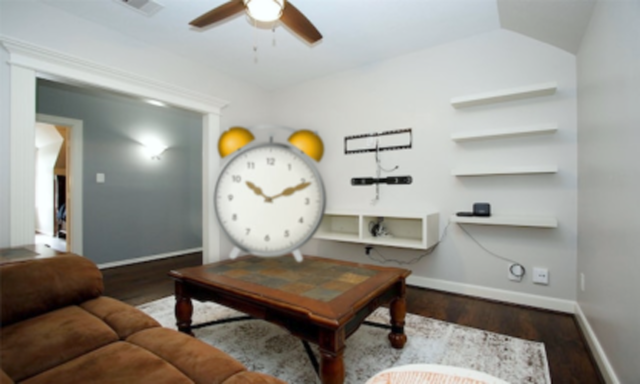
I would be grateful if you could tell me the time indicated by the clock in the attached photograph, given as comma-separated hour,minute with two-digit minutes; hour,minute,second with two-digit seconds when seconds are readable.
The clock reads 10,11
